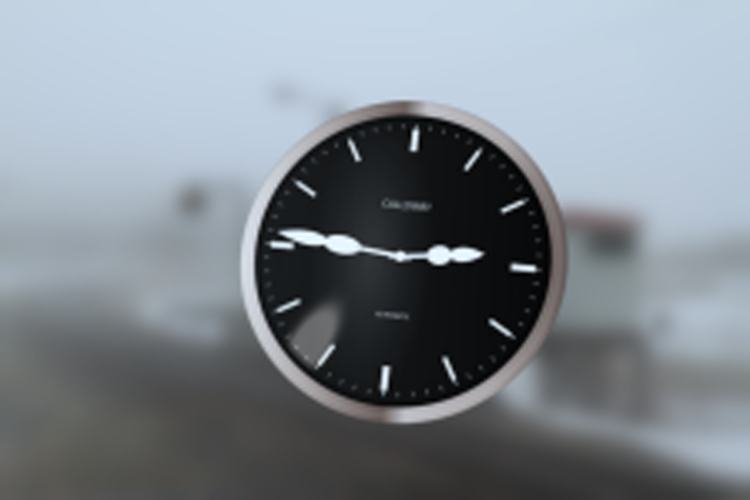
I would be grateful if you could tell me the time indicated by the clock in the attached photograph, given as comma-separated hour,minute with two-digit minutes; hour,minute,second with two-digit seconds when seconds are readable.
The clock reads 2,46
